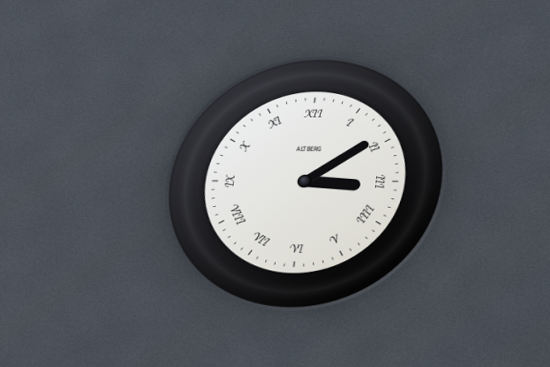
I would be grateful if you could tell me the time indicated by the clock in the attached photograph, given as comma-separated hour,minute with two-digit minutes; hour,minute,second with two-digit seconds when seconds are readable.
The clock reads 3,09
